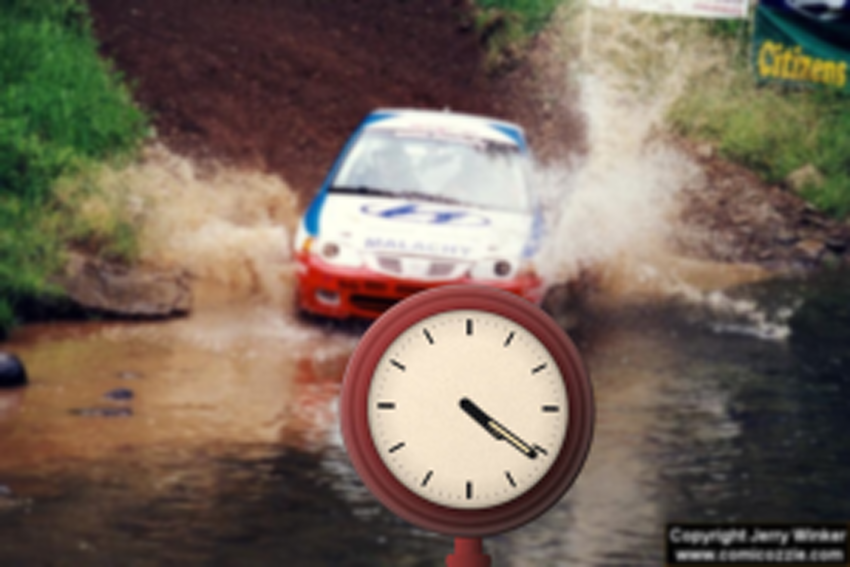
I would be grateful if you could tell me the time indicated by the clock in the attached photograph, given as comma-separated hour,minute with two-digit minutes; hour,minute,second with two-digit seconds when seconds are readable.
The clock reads 4,21
